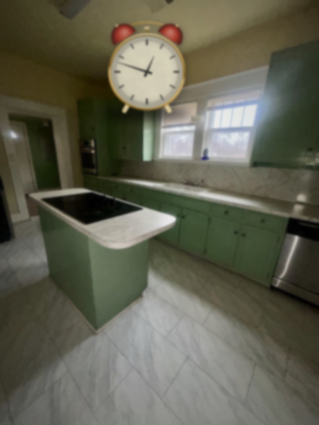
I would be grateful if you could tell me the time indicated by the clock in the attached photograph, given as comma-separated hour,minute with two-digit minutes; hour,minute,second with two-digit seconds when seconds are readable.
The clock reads 12,48
